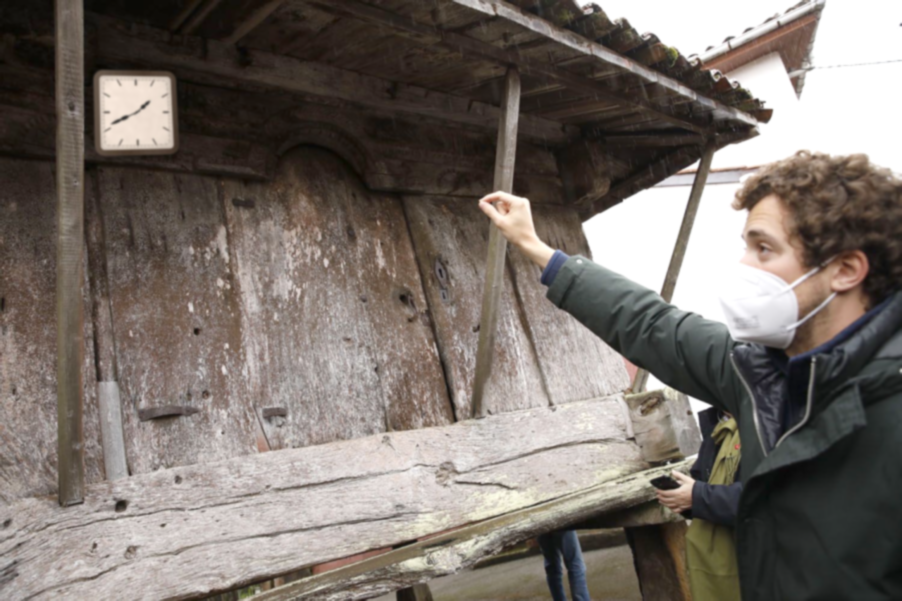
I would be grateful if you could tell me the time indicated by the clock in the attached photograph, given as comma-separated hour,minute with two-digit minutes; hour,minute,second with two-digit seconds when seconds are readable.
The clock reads 1,41
